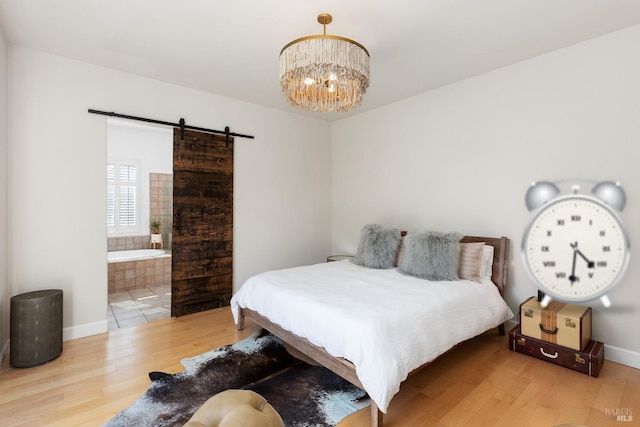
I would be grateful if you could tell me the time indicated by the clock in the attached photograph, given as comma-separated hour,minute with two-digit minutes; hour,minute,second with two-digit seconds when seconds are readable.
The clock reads 4,31
